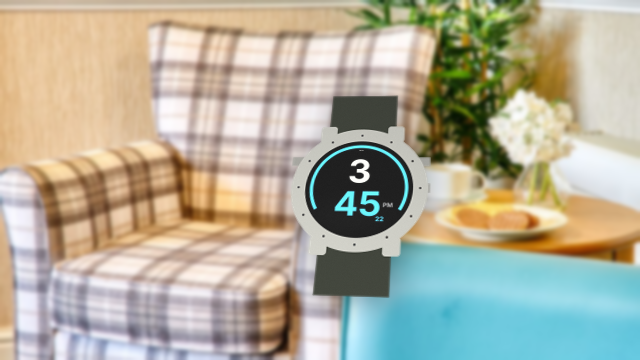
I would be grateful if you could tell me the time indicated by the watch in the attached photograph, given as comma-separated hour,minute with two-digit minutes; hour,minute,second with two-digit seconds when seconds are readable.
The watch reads 3,45
